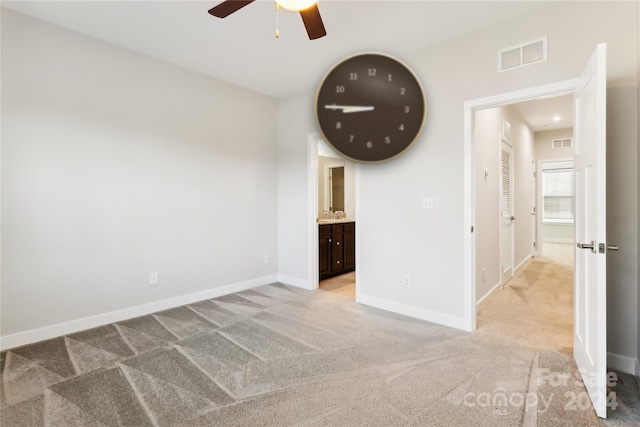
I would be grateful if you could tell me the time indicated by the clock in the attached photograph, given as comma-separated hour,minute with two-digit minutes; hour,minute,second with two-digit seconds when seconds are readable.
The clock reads 8,45
